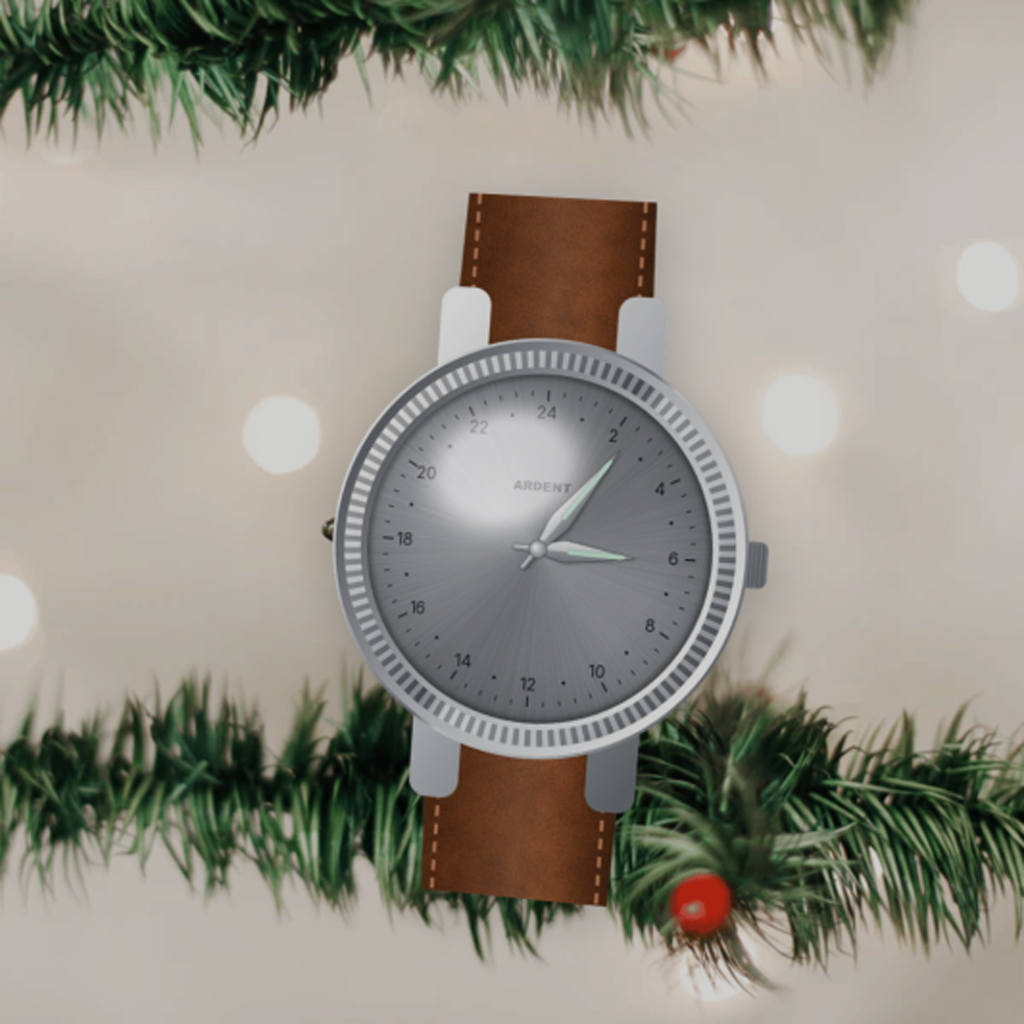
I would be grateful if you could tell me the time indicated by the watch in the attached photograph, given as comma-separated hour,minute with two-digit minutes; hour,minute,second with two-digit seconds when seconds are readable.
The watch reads 6,06
